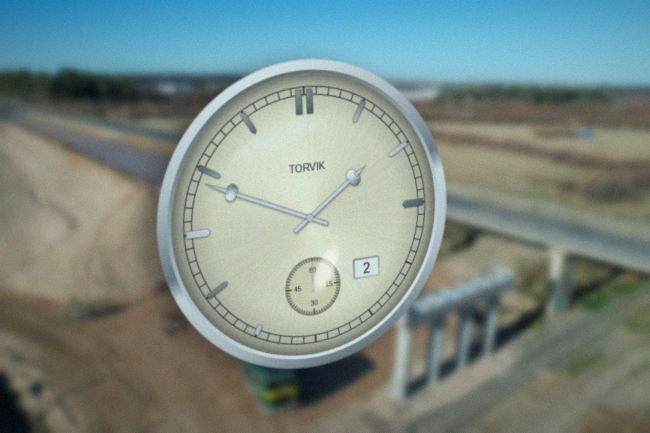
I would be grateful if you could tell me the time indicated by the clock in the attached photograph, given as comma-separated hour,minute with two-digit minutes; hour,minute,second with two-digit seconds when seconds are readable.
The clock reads 1,49
